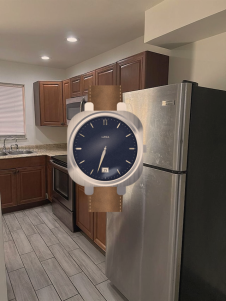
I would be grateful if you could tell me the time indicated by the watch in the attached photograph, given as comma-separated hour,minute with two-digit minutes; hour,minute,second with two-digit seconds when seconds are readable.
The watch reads 6,33
